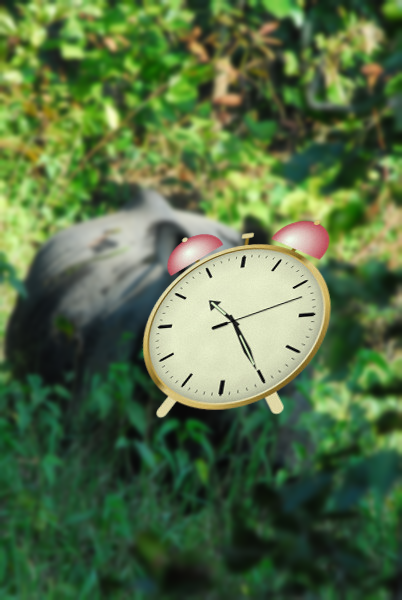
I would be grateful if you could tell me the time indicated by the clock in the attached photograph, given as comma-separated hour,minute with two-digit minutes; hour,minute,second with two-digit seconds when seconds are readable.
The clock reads 10,25,12
